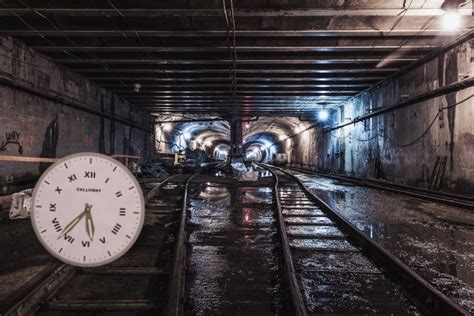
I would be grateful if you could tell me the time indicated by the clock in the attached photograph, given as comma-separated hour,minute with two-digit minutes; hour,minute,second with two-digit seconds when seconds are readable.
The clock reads 5,37
